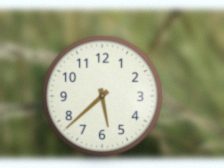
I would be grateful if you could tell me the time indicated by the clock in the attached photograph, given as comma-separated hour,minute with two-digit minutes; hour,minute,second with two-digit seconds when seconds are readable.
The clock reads 5,38
